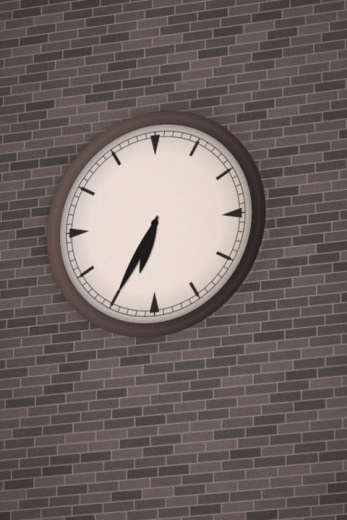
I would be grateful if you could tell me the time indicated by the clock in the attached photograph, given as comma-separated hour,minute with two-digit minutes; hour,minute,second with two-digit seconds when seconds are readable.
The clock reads 6,35
